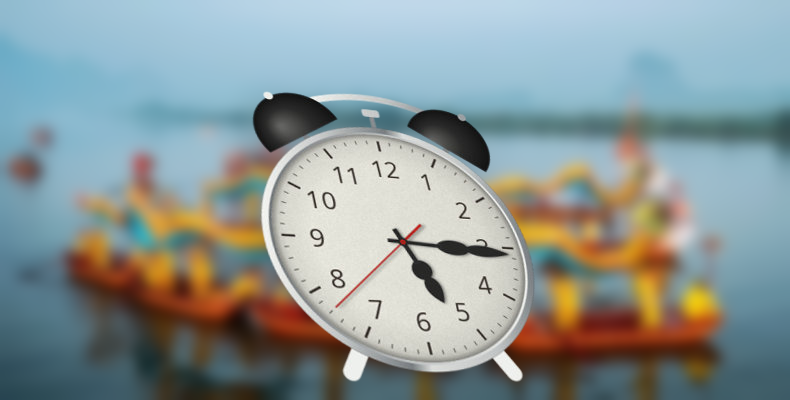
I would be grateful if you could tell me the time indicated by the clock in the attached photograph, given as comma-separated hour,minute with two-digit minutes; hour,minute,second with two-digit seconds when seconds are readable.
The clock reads 5,15,38
